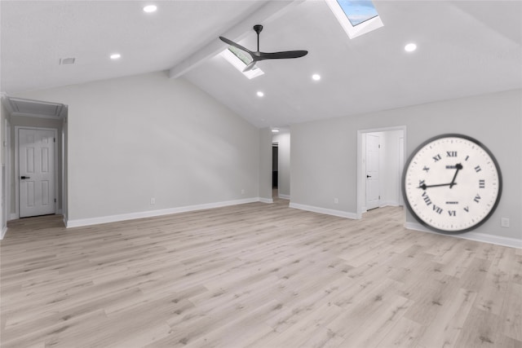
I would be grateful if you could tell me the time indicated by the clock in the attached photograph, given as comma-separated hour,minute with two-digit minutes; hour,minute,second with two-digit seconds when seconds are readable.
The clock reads 12,44
